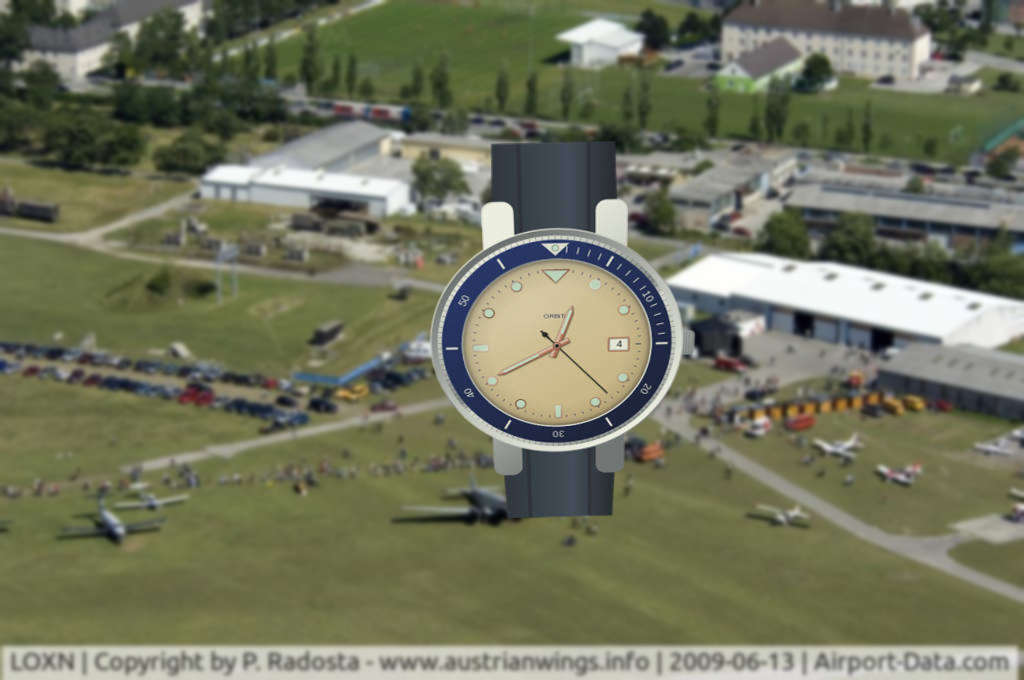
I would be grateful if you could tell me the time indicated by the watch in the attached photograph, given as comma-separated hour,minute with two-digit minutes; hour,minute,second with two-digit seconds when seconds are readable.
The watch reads 12,40,23
